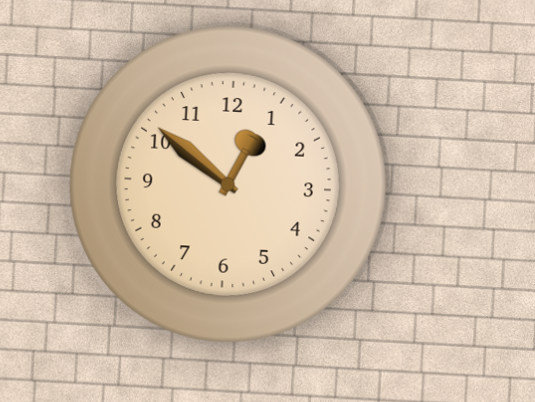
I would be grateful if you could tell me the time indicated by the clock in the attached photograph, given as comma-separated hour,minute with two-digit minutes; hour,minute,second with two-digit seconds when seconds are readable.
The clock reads 12,51
